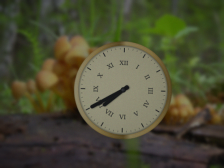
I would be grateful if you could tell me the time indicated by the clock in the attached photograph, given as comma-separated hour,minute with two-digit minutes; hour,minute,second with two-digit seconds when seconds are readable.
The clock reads 7,40
